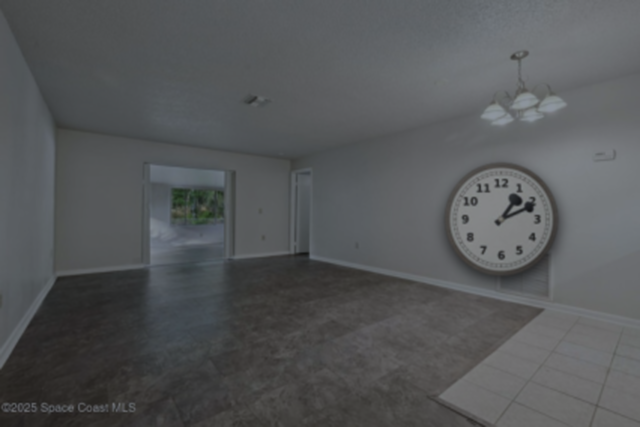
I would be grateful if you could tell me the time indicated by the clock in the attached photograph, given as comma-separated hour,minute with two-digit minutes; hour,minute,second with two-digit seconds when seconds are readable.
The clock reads 1,11
